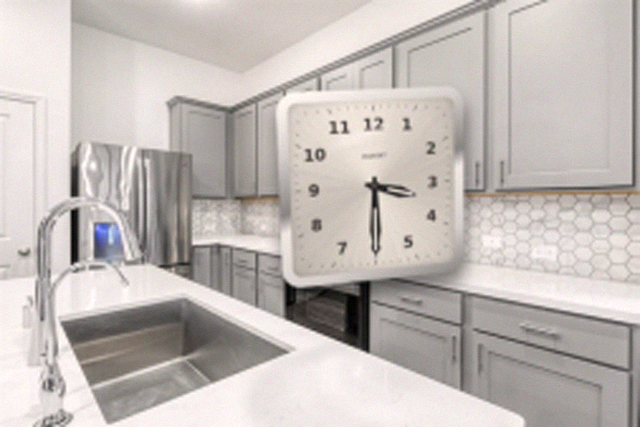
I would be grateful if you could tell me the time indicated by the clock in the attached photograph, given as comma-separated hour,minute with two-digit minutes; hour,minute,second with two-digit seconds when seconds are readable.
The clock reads 3,30
